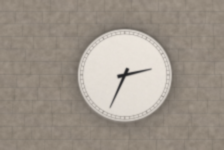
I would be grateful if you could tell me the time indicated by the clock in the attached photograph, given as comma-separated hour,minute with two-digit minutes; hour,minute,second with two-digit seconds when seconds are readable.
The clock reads 2,34
